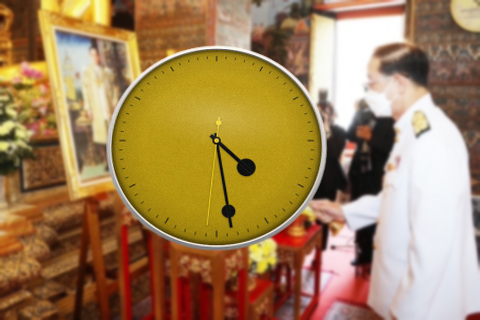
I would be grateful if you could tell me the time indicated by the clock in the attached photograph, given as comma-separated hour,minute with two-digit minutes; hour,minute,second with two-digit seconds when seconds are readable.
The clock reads 4,28,31
